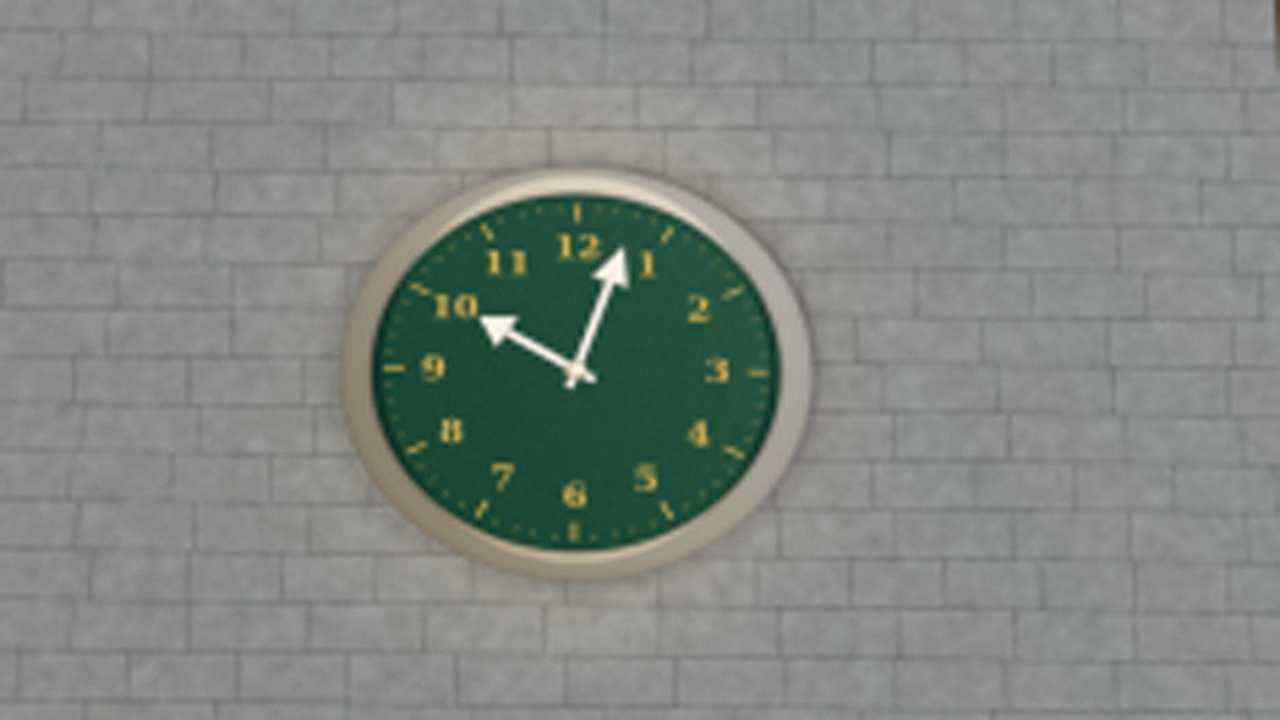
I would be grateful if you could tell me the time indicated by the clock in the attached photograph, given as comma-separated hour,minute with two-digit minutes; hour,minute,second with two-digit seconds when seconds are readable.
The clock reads 10,03
